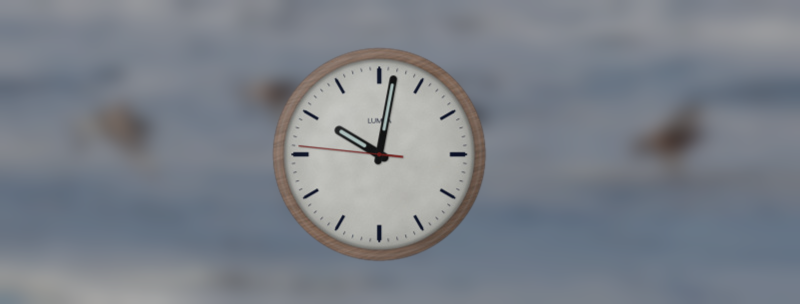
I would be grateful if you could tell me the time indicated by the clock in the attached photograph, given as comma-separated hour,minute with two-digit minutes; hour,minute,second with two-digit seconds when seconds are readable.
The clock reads 10,01,46
